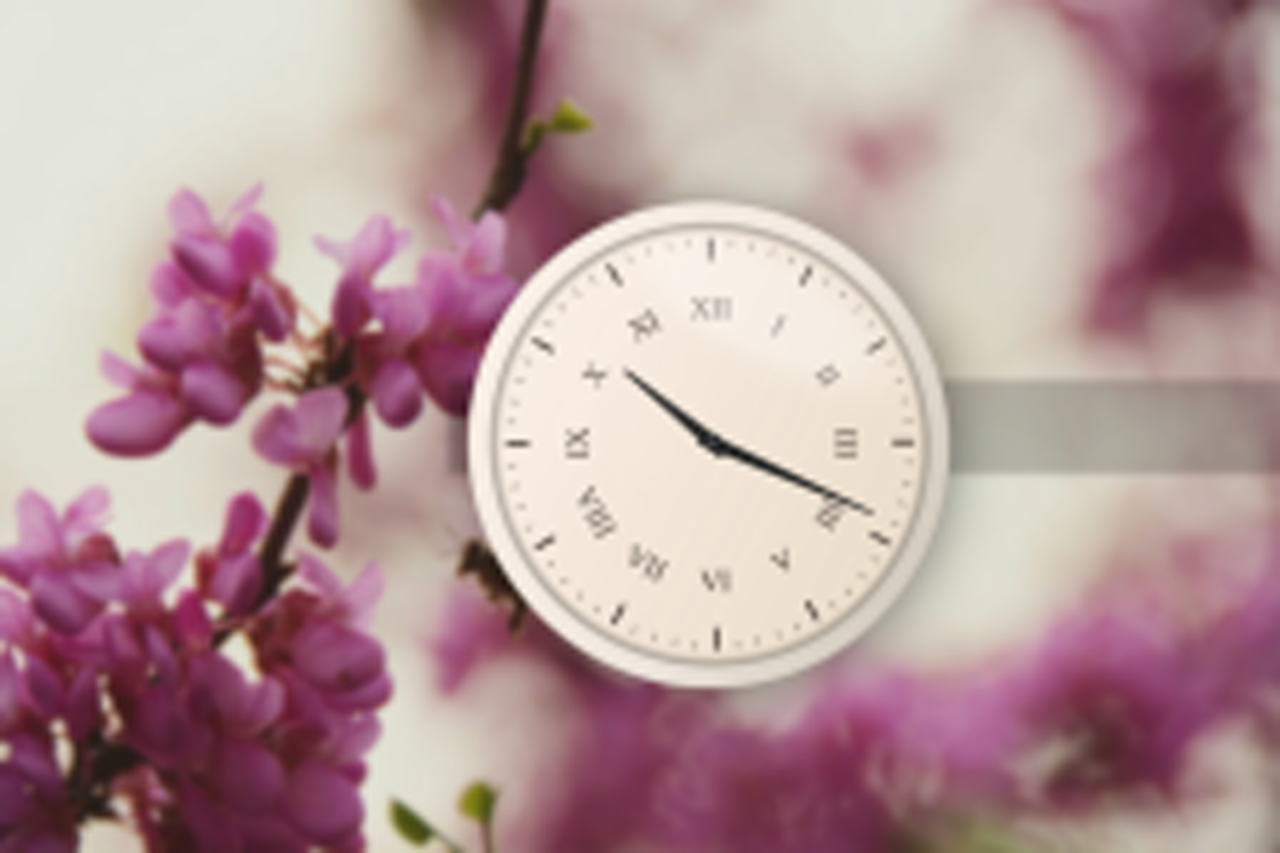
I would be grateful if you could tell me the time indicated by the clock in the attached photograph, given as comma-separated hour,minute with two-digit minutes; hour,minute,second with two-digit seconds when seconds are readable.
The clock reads 10,19
